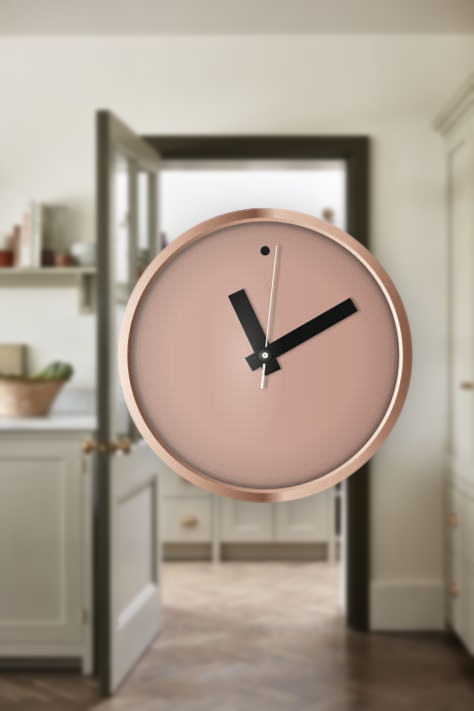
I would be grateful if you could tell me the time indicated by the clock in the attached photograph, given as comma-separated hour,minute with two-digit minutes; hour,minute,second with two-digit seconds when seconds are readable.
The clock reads 11,10,01
